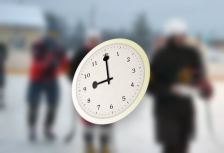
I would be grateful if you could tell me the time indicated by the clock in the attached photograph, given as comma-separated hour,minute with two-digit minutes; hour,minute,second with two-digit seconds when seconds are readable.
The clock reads 9,00
